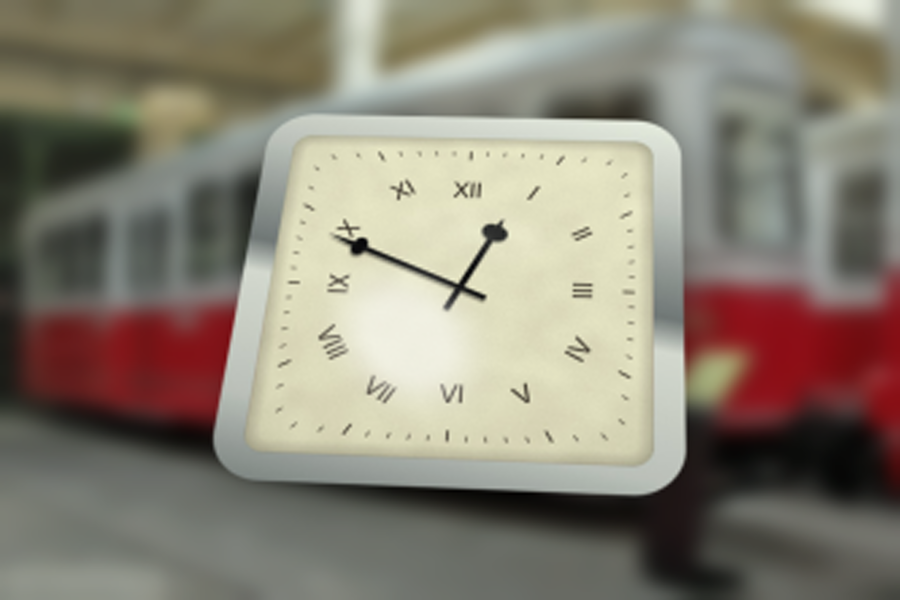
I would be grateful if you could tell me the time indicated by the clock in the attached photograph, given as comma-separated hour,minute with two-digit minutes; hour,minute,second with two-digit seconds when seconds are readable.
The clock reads 12,49
